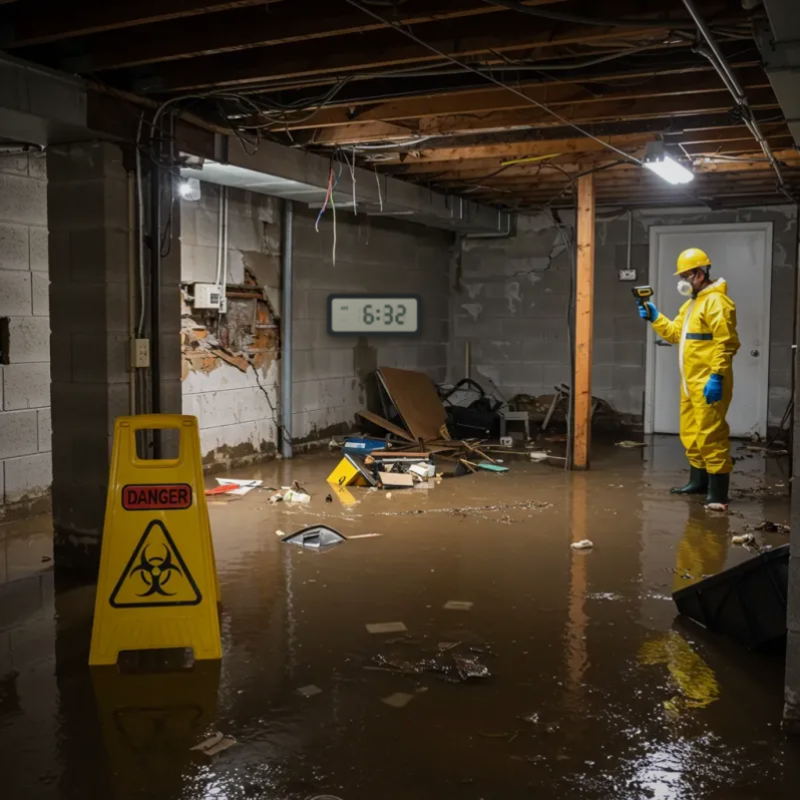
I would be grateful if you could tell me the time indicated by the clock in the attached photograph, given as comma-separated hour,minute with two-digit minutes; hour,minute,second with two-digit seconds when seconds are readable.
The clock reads 6,32
